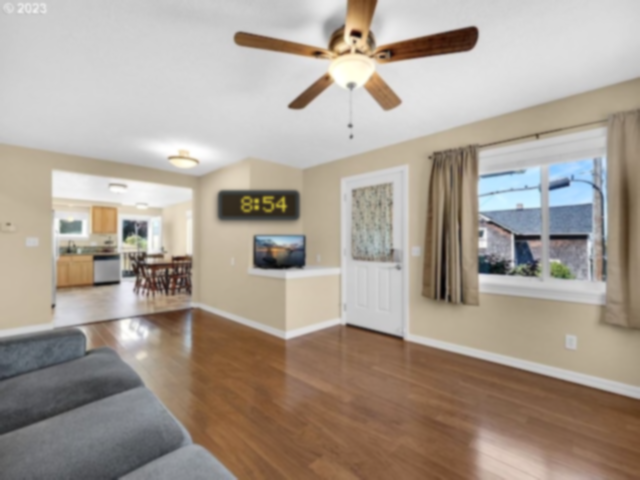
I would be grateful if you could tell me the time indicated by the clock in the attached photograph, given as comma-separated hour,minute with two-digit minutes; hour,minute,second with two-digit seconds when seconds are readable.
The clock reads 8,54
